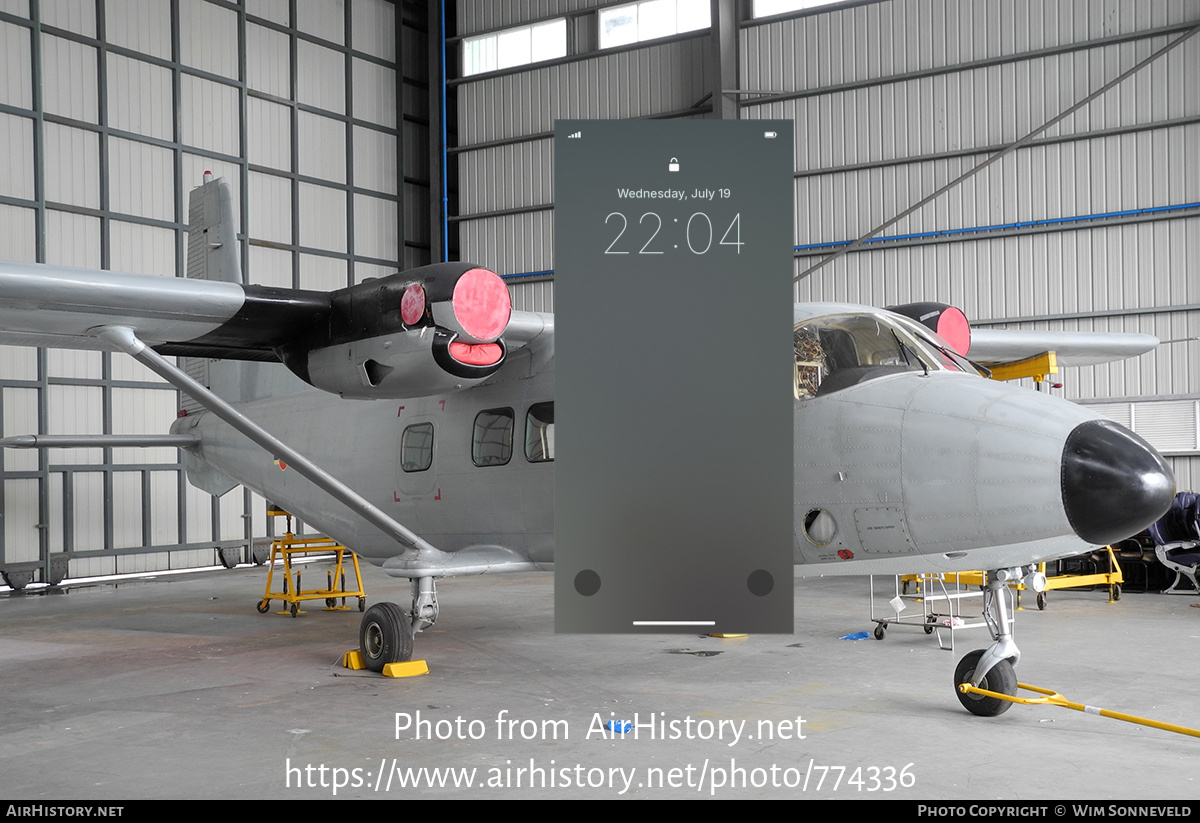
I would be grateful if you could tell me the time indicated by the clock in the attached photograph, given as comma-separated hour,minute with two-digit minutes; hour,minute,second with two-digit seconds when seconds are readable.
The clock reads 22,04
